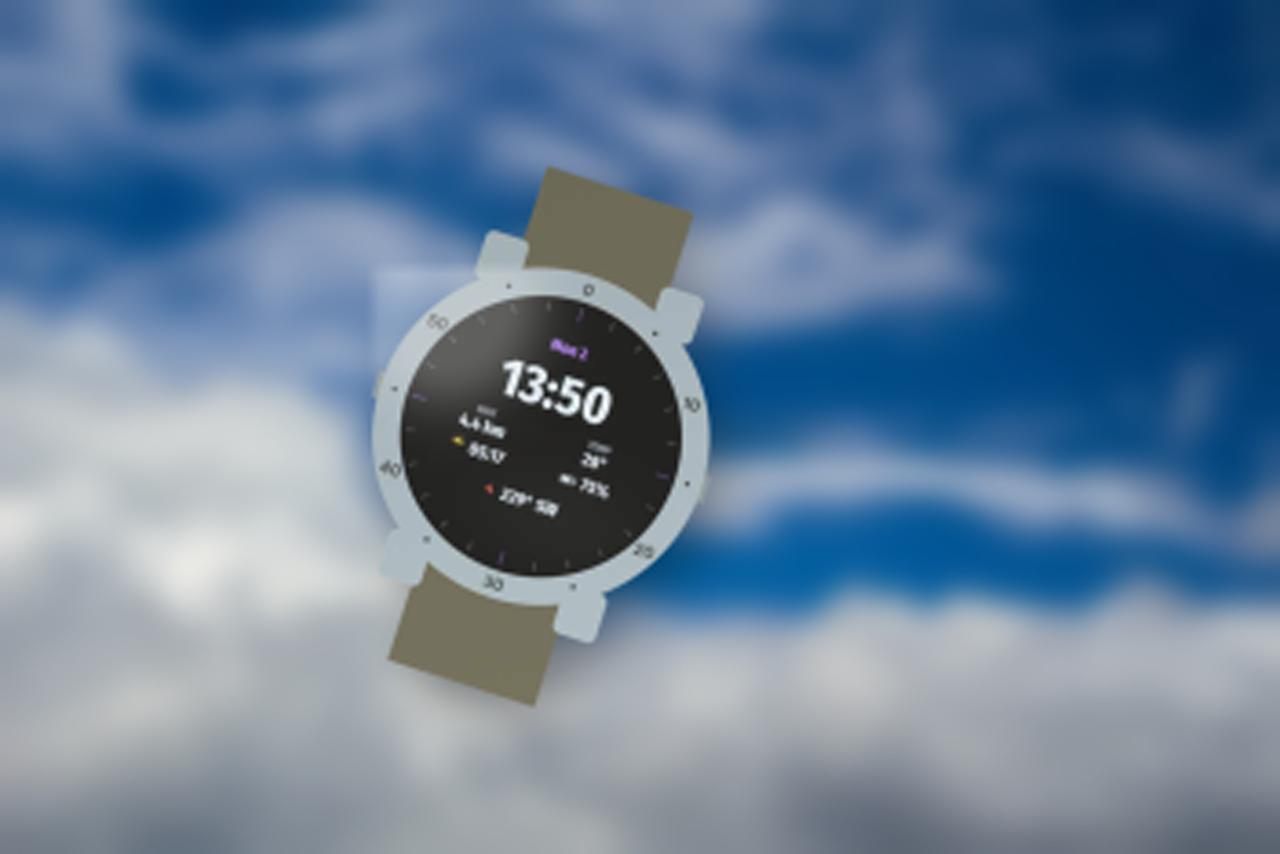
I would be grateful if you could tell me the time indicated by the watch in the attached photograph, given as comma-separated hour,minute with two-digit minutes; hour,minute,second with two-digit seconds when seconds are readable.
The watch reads 13,50
